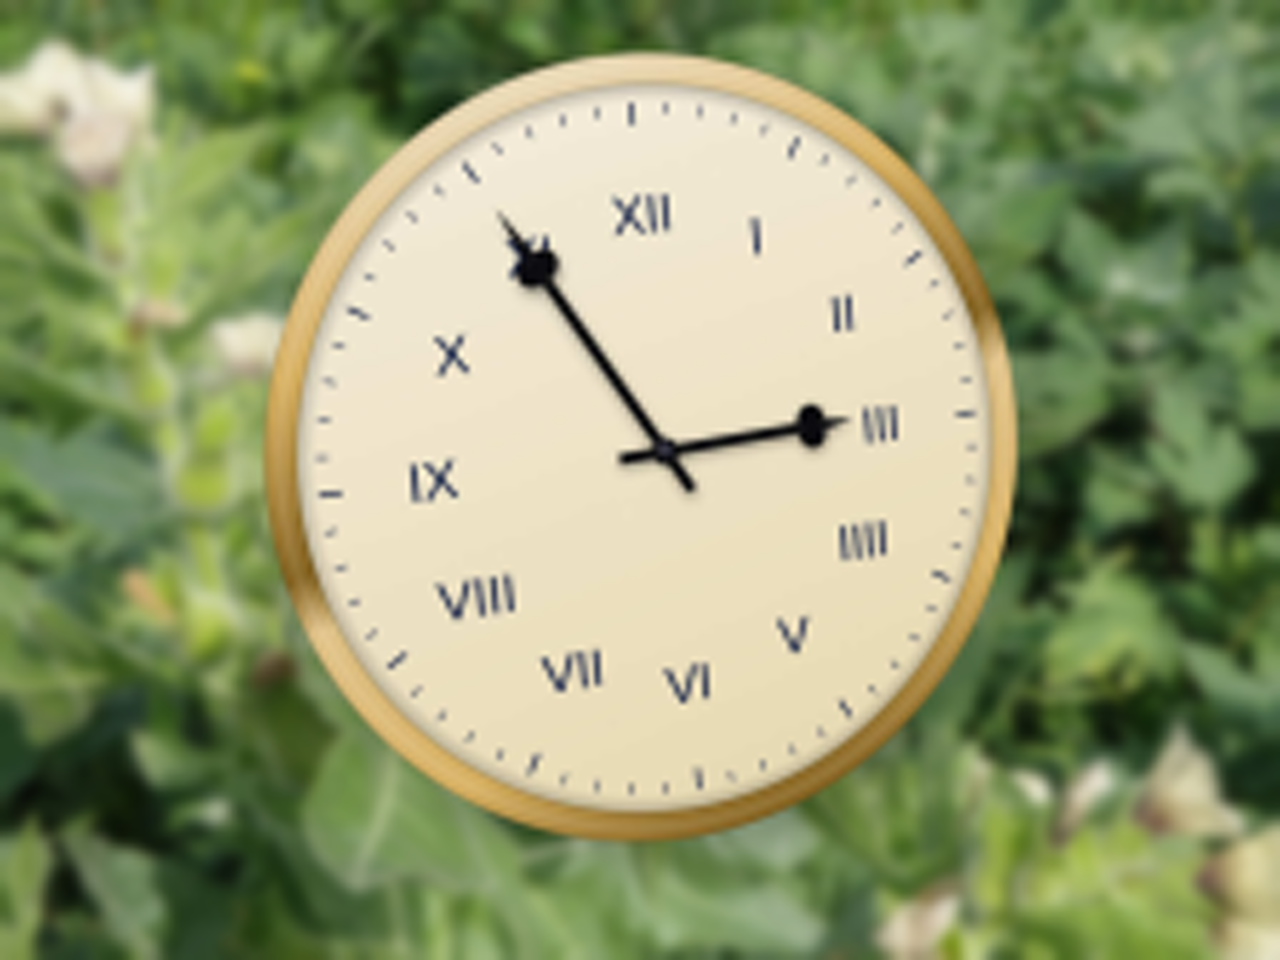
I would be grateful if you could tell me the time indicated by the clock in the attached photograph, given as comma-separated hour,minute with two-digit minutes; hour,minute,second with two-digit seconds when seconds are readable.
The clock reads 2,55
